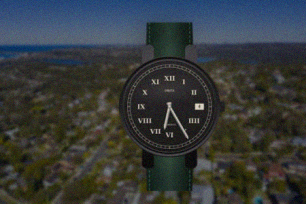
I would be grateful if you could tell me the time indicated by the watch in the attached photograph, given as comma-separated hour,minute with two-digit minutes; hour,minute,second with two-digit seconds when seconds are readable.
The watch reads 6,25
